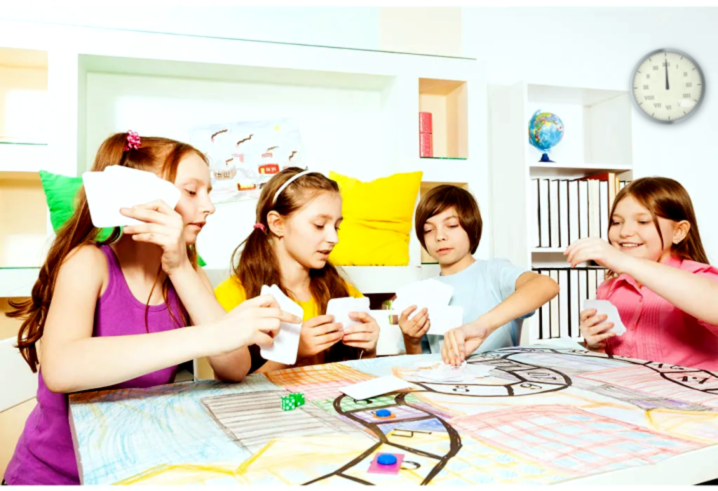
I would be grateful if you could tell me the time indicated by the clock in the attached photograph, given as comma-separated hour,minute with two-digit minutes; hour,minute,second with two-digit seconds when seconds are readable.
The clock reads 12,00
